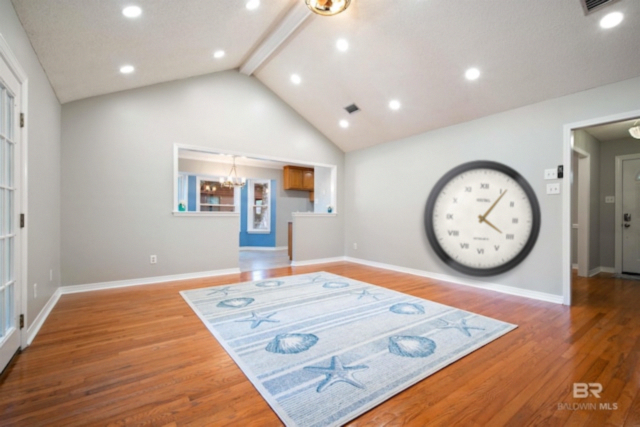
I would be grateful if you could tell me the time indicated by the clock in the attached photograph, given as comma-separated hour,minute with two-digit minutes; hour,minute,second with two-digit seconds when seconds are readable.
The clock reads 4,06
